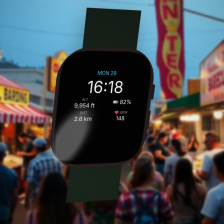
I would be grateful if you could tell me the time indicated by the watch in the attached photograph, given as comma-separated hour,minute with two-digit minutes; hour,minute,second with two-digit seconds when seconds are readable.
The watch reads 16,18
